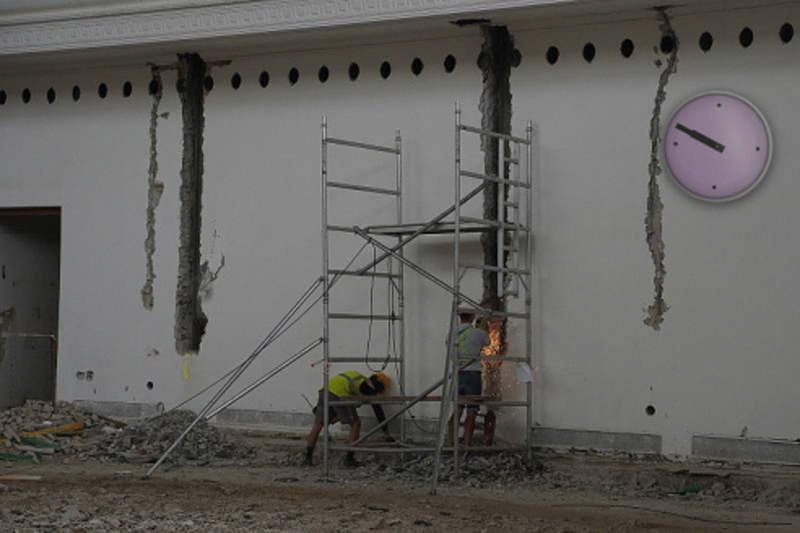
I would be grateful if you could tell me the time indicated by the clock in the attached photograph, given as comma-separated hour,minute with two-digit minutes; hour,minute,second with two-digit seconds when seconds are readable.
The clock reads 9,49
